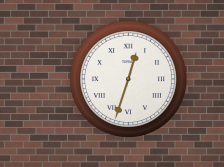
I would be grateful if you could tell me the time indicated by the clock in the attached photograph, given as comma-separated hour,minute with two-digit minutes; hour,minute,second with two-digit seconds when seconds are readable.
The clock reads 12,33
